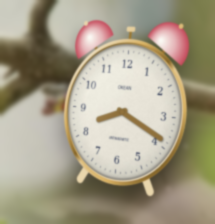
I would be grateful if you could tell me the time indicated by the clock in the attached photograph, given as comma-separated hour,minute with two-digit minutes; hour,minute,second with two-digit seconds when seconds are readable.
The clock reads 8,19
